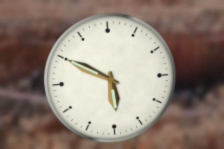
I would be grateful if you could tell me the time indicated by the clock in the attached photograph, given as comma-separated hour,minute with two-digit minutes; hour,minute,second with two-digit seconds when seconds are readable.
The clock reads 5,50
